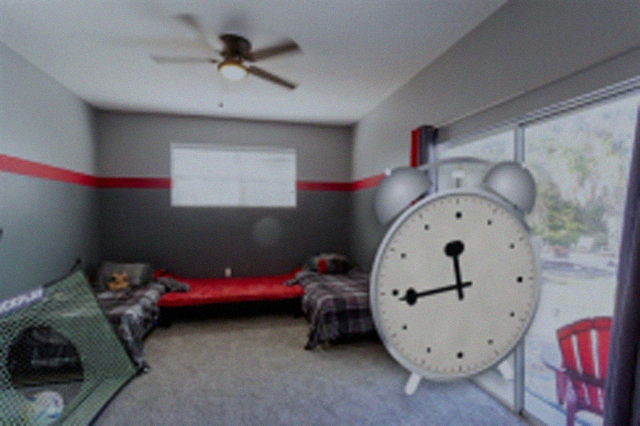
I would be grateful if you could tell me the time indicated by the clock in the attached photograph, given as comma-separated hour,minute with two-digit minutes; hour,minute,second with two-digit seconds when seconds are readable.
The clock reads 11,44
